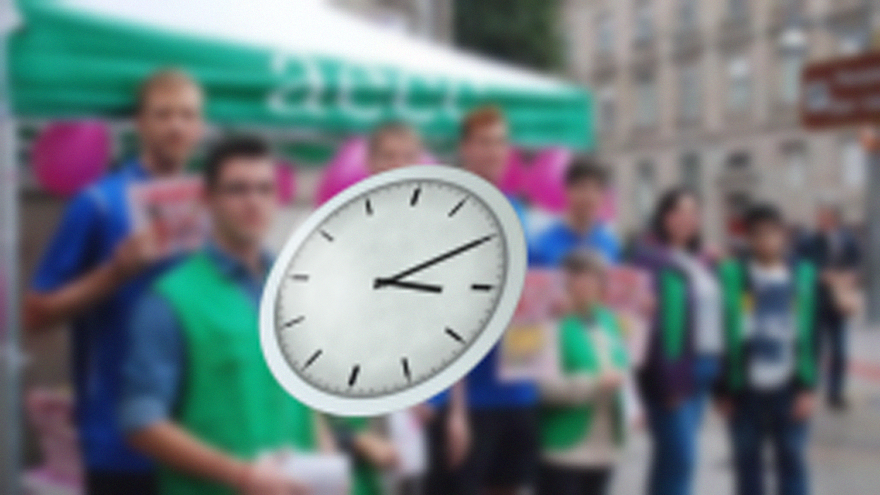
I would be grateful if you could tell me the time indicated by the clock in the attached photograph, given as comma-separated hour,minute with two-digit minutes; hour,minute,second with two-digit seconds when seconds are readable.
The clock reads 3,10
